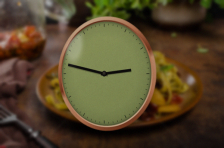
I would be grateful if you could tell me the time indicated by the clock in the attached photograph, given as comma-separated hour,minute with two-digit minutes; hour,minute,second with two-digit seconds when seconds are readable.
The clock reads 2,47
